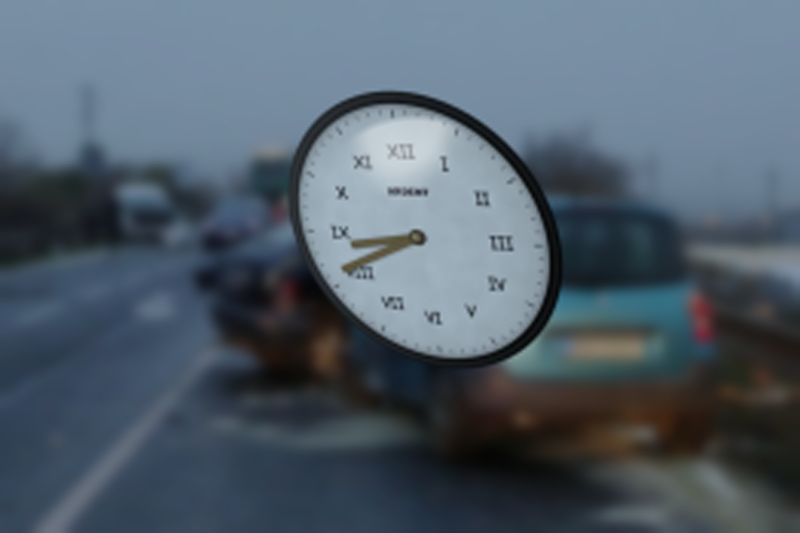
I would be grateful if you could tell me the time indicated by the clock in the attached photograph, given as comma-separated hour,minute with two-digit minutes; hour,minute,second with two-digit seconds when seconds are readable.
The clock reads 8,41
